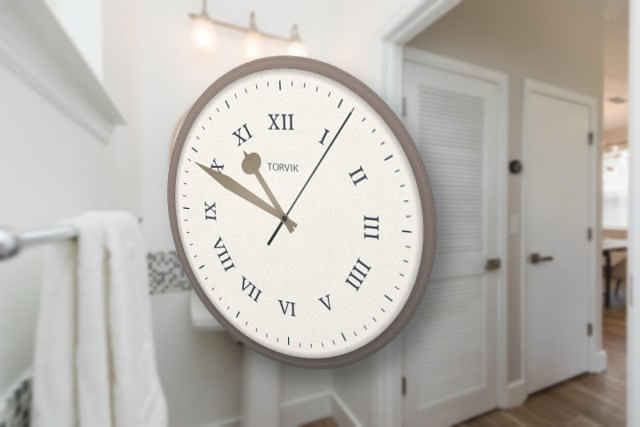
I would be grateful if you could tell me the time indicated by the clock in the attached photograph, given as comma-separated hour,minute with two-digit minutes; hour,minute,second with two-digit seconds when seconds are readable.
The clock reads 10,49,06
